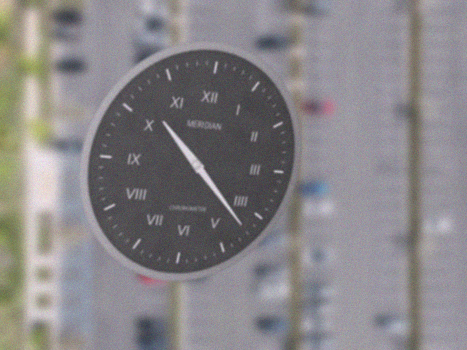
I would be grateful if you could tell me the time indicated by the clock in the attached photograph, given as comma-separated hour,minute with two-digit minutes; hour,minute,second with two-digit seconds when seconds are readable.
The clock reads 10,22
